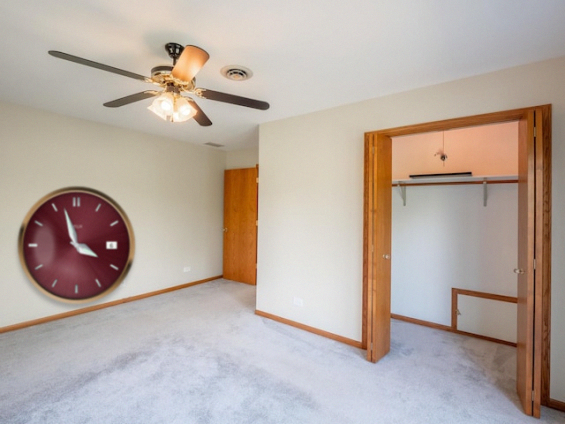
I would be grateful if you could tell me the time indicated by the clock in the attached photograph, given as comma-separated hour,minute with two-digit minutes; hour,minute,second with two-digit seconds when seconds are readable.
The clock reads 3,57
